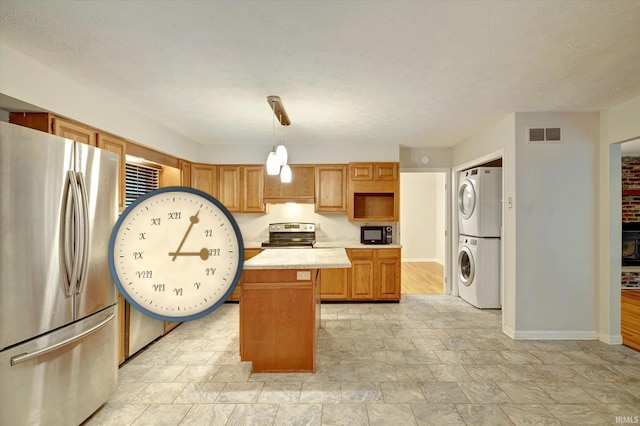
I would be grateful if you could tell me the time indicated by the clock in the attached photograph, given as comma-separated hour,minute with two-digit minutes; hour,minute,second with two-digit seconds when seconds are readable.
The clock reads 3,05
